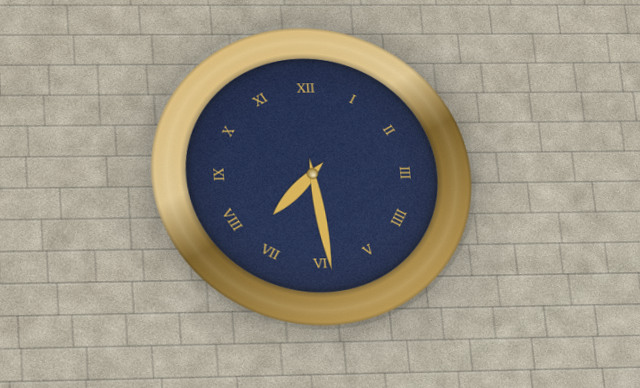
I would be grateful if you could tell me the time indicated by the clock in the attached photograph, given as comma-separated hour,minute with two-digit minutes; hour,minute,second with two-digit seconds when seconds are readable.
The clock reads 7,29
